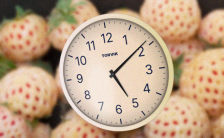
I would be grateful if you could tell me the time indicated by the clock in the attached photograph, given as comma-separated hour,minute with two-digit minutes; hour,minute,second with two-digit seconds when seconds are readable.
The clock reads 5,09
